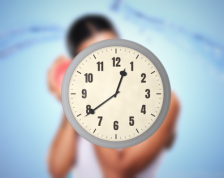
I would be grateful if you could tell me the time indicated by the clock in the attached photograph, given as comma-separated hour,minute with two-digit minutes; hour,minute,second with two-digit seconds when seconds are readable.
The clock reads 12,39
